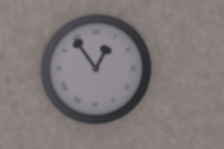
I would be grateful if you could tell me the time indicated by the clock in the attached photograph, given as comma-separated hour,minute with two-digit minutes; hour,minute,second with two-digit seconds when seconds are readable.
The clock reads 12,54
